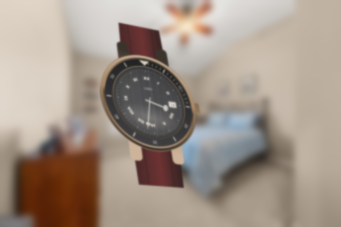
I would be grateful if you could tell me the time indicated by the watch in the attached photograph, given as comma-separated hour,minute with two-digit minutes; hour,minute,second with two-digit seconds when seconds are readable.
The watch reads 3,32
